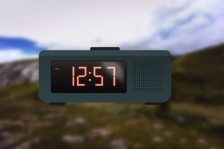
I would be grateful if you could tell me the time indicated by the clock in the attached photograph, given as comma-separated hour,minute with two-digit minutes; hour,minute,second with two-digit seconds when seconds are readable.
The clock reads 12,57
